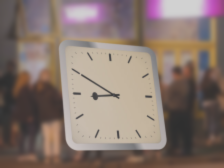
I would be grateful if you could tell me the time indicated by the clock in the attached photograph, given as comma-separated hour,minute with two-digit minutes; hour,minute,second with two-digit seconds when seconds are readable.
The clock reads 8,50
